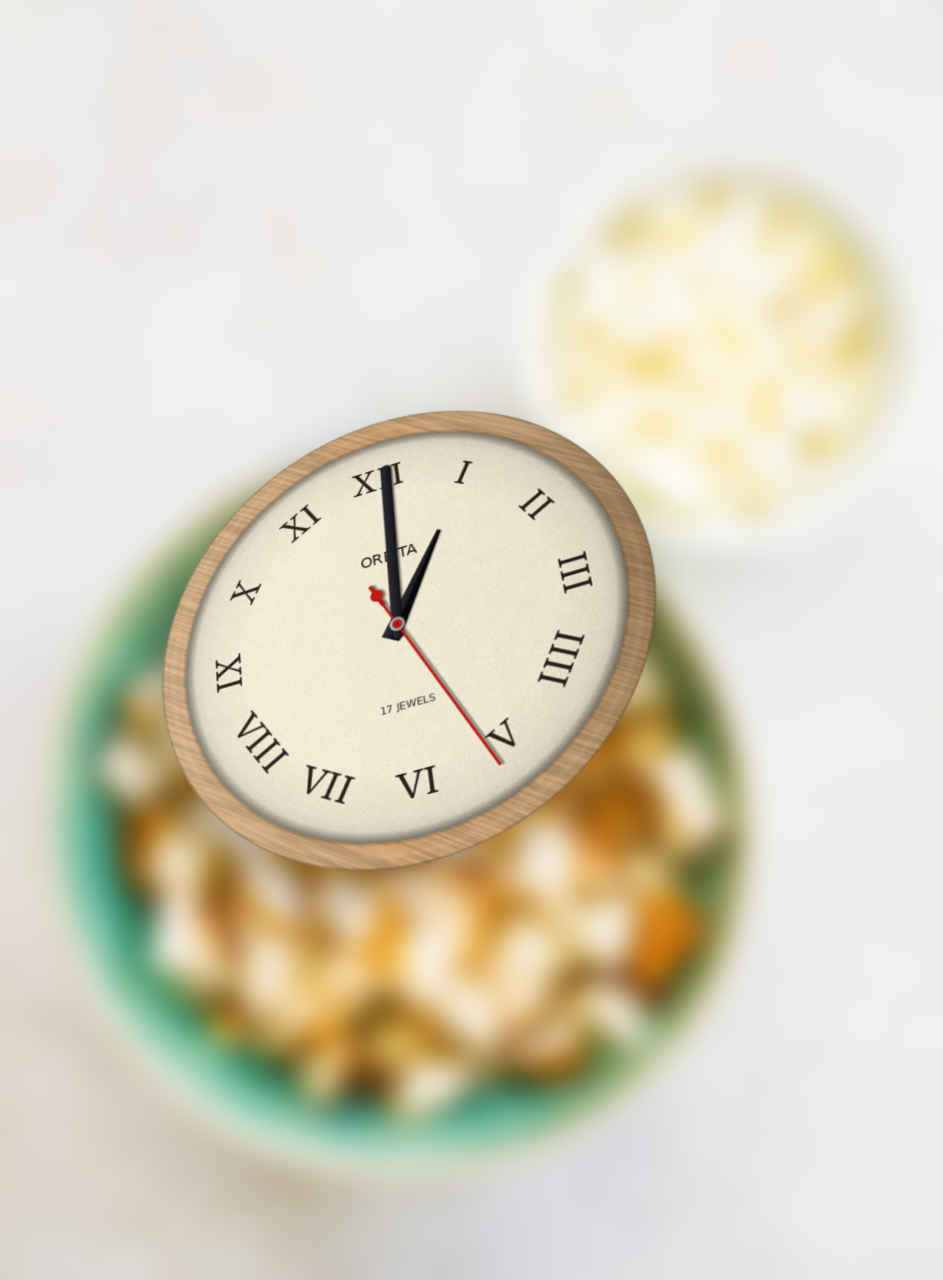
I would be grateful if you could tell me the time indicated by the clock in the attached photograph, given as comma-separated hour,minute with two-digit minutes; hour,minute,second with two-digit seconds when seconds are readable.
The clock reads 1,00,26
